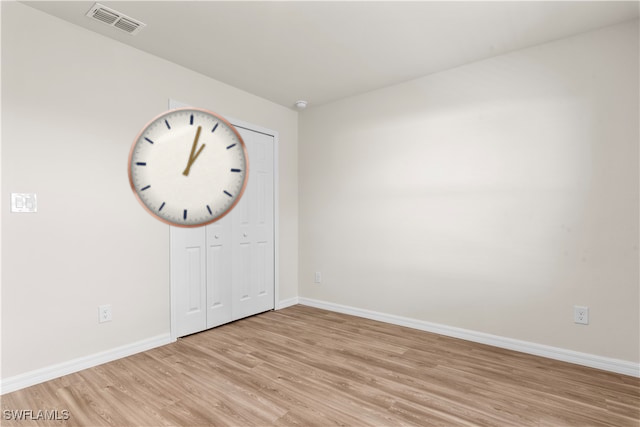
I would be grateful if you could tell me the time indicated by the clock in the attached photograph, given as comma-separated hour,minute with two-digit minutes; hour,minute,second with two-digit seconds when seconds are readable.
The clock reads 1,02
